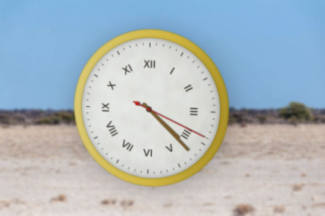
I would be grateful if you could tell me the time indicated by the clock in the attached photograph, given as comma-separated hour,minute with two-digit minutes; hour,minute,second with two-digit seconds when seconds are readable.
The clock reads 4,22,19
